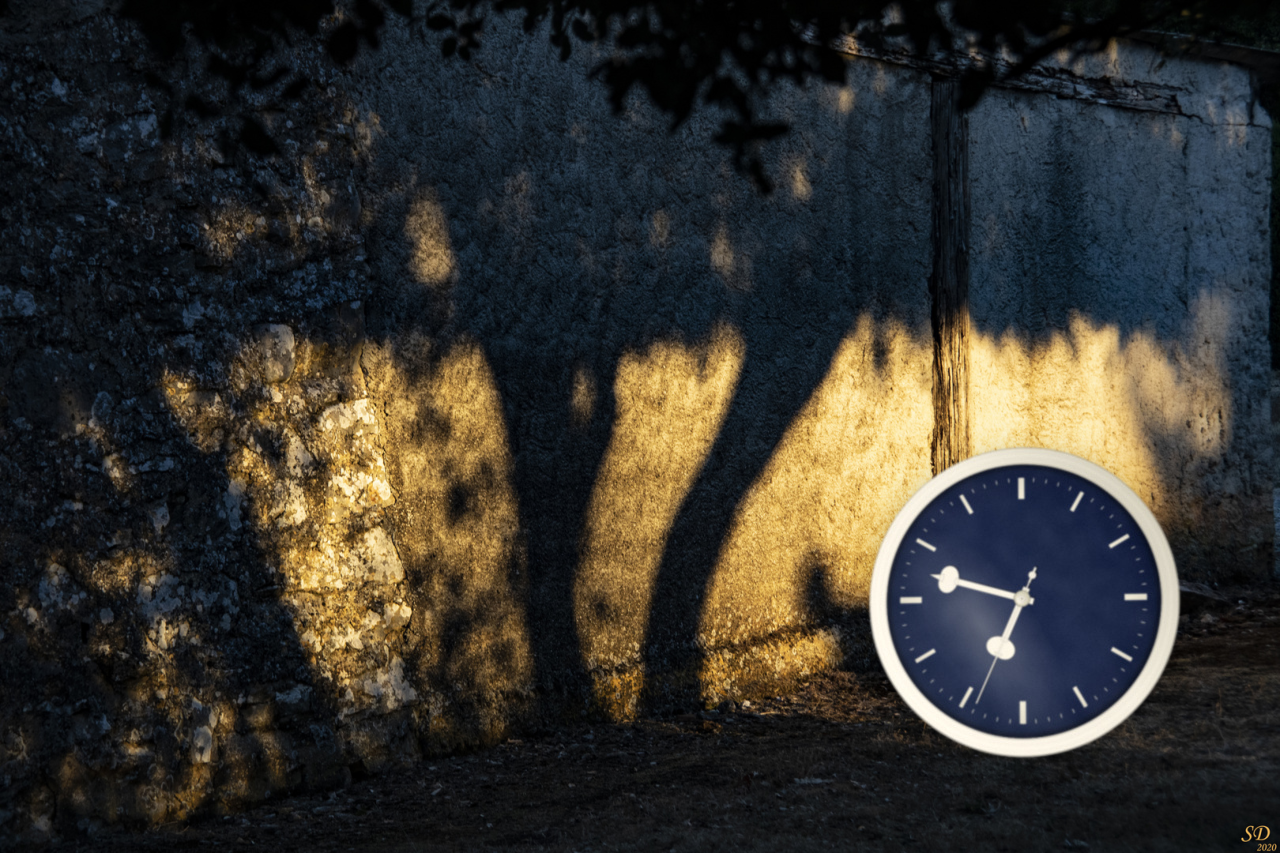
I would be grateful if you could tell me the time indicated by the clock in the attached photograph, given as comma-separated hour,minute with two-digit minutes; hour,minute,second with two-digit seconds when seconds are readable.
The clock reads 6,47,34
